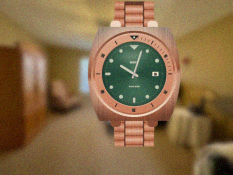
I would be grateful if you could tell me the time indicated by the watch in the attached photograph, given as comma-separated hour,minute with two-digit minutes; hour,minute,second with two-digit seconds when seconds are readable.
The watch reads 10,03
